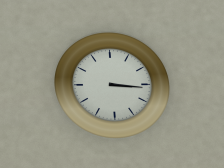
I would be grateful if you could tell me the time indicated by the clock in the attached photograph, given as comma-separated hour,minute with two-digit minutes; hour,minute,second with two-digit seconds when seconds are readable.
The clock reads 3,16
